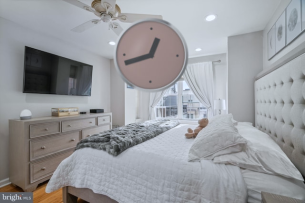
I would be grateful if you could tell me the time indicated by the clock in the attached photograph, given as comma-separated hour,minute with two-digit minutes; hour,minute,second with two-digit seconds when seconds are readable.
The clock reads 12,42
